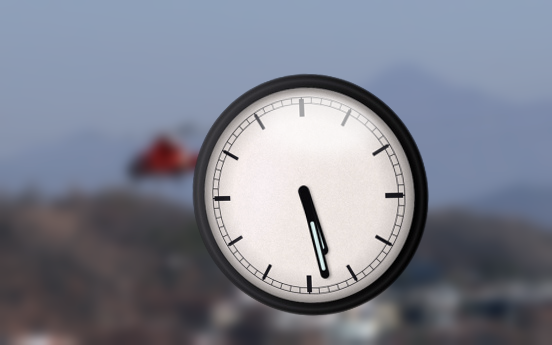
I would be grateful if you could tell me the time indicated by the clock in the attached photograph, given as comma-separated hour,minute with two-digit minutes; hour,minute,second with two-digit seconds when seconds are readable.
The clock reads 5,28
